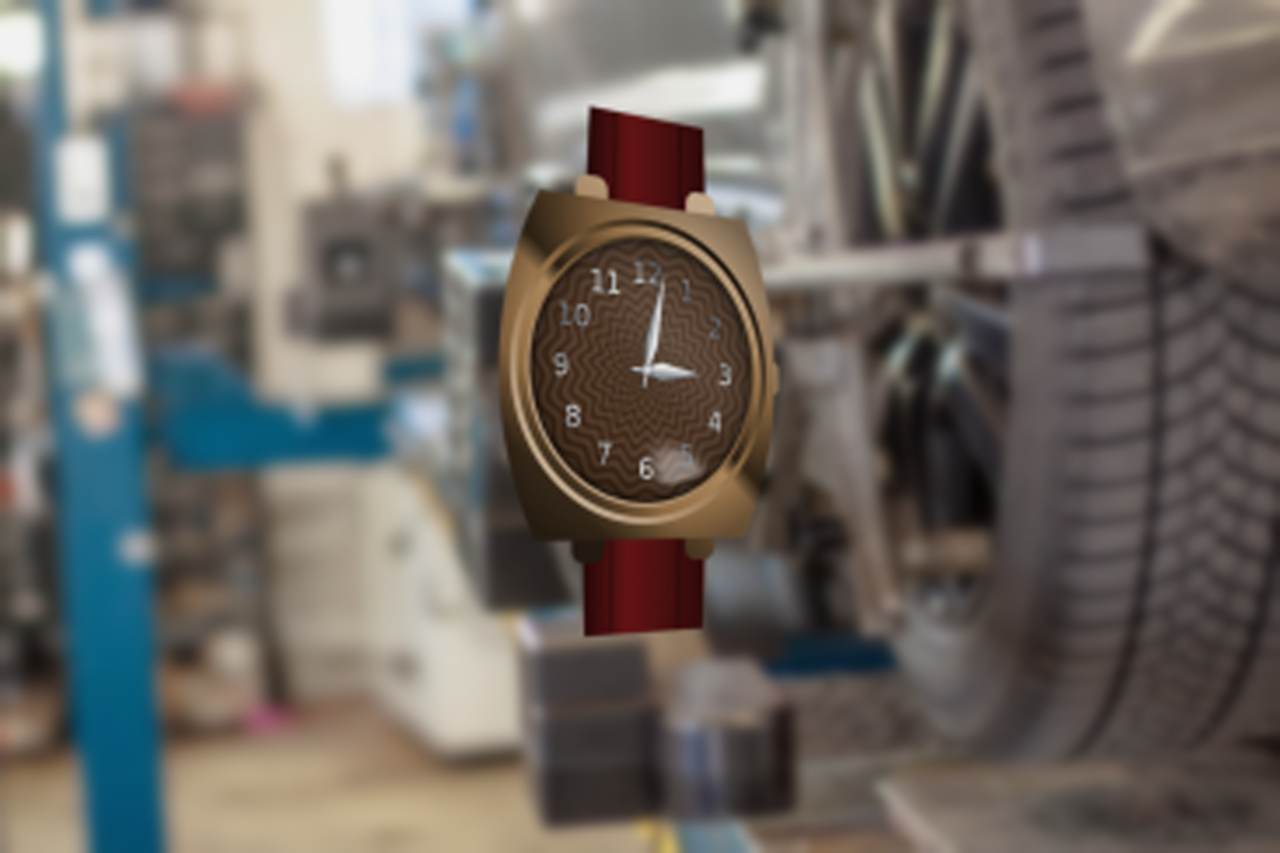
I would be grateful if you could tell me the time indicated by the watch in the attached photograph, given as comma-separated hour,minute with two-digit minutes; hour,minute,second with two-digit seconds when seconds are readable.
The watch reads 3,02
